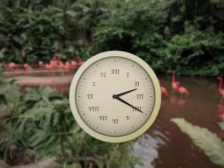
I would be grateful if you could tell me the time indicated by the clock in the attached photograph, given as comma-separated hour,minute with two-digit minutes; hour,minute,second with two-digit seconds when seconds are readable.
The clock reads 2,20
